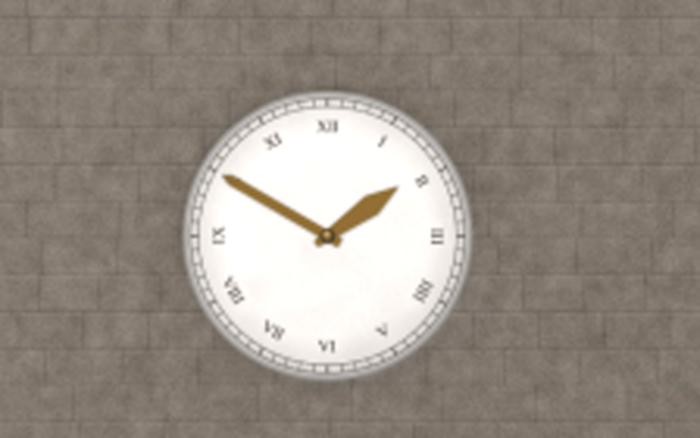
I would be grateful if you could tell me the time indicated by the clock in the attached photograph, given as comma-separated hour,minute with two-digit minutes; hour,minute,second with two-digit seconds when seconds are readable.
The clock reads 1,50
